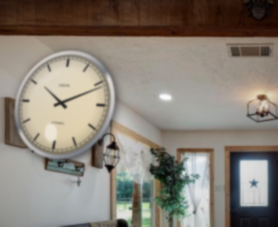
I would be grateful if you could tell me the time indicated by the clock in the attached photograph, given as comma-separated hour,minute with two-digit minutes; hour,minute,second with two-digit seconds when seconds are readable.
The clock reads 10,11
